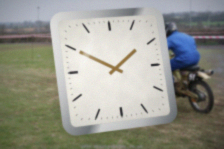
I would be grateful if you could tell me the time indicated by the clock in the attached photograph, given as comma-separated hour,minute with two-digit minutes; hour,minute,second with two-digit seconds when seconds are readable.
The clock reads 1,50
